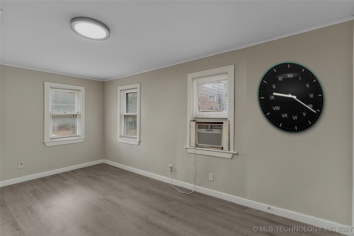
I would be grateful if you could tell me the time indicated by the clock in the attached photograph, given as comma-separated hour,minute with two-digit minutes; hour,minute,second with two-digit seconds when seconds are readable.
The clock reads 9,21
